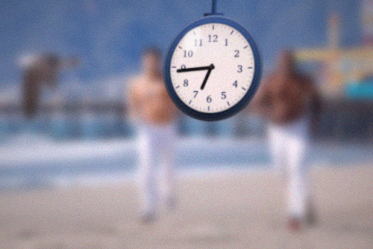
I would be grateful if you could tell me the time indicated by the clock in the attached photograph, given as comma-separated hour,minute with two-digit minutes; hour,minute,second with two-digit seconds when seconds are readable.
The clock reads 6,44
